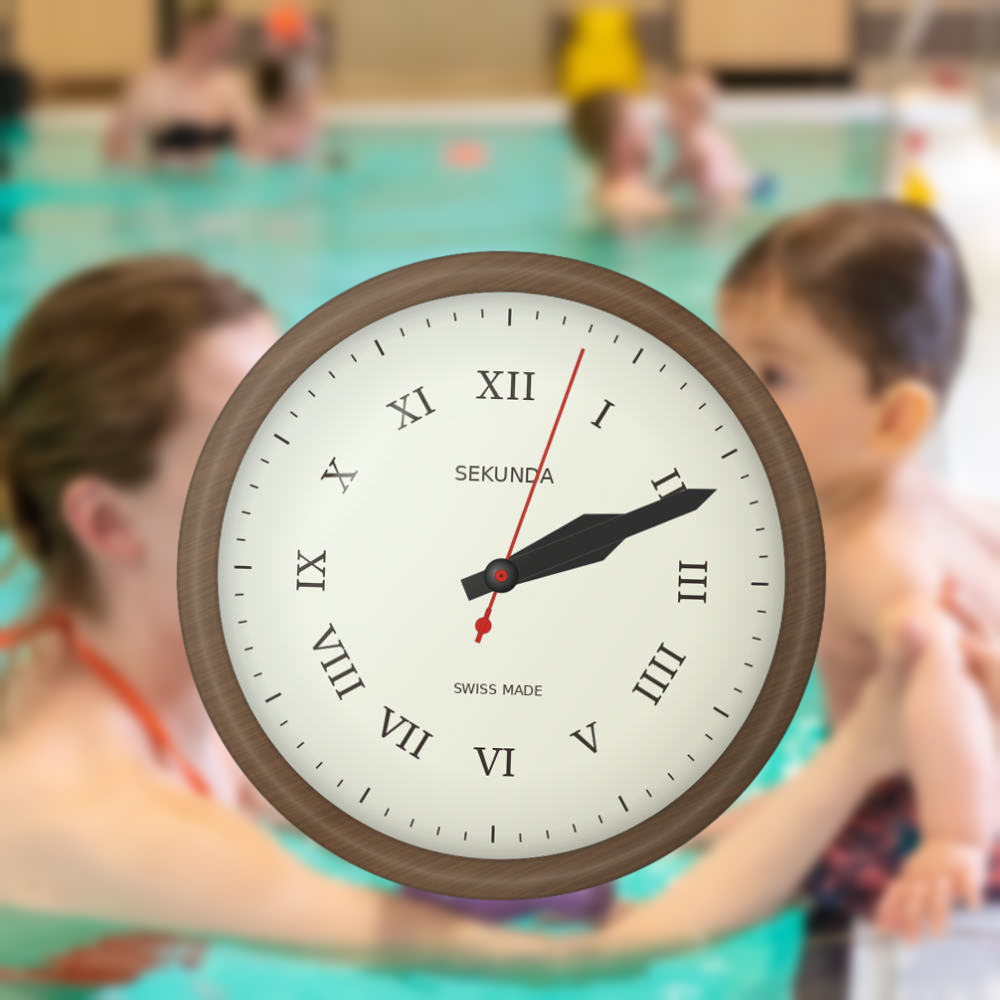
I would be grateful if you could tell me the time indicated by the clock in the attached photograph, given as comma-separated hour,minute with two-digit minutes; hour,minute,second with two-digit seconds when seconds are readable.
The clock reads 2,11,03
